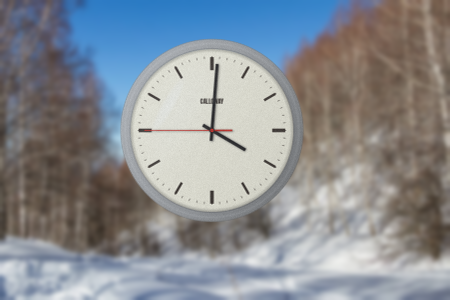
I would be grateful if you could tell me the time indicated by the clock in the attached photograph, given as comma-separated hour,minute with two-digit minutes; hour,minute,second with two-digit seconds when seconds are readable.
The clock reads 4,00,45
